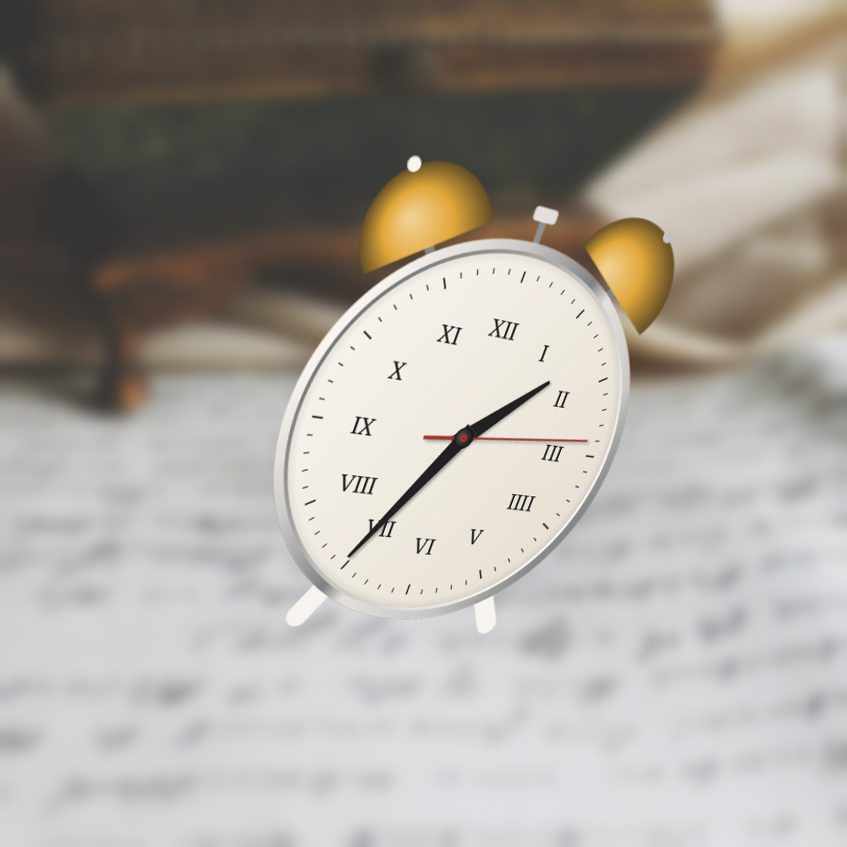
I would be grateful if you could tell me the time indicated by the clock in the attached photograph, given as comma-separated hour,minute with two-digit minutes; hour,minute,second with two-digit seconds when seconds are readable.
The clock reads 1,35,14
